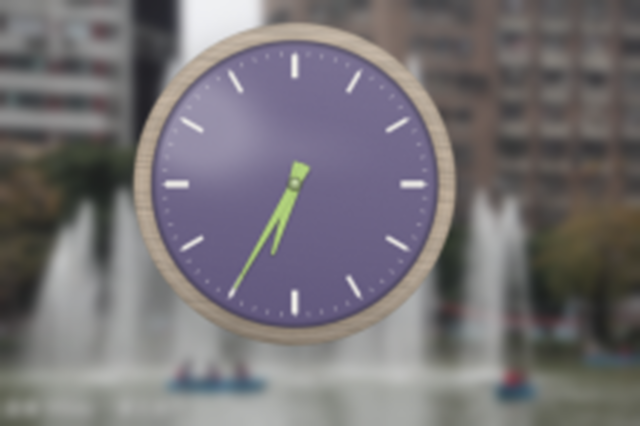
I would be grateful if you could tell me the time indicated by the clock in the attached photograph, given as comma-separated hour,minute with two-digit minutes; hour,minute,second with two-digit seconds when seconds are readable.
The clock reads 6,35
